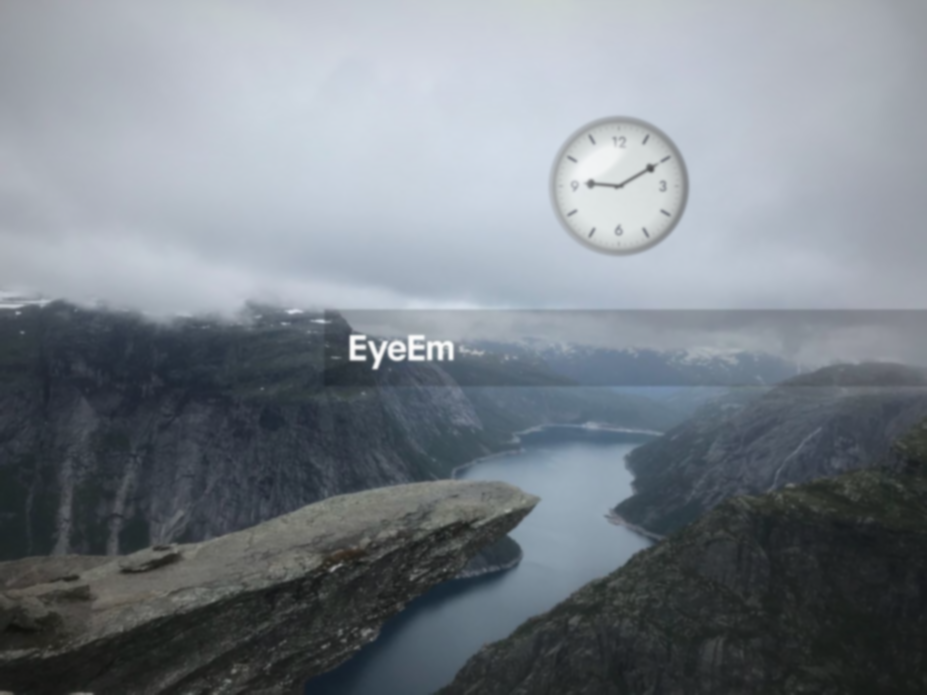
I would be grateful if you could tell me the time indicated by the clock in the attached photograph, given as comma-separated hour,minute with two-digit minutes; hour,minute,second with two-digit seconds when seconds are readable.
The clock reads 9,10
